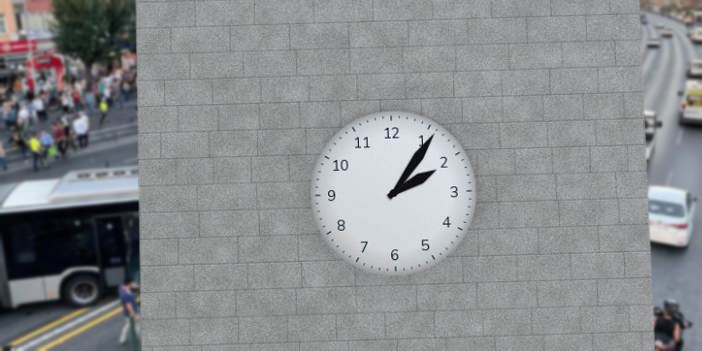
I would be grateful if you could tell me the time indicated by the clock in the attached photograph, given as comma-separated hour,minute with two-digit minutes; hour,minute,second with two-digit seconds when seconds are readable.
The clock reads 2,06
